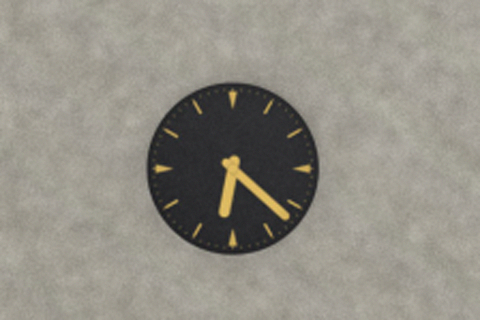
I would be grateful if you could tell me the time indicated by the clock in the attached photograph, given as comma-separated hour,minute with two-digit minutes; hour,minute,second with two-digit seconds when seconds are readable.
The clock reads 6,22
